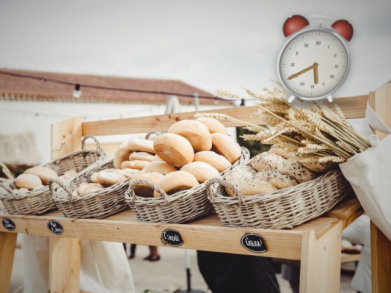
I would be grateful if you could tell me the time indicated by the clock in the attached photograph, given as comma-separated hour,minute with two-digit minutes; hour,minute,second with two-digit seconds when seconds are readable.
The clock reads 5,40
